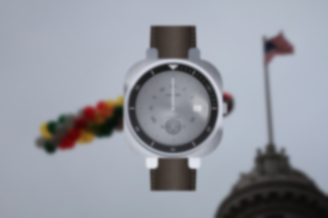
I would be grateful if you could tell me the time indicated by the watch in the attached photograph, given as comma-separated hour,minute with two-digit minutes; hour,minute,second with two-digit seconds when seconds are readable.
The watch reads 12,00
